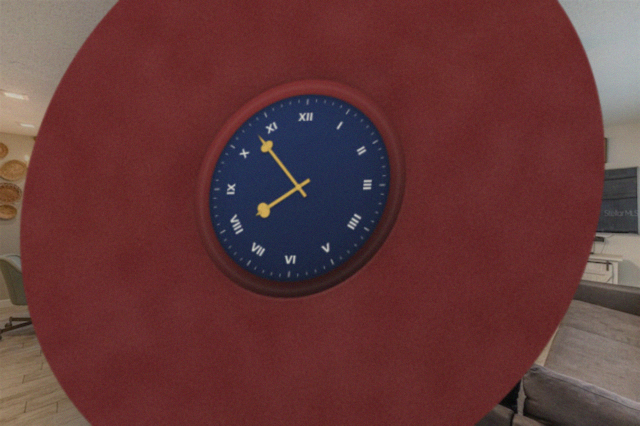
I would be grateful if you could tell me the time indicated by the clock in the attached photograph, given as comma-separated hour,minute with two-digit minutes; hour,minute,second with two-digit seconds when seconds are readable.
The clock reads 7,53
